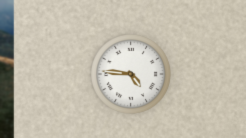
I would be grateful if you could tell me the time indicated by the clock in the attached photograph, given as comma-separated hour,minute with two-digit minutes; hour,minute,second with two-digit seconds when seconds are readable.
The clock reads 4,46
